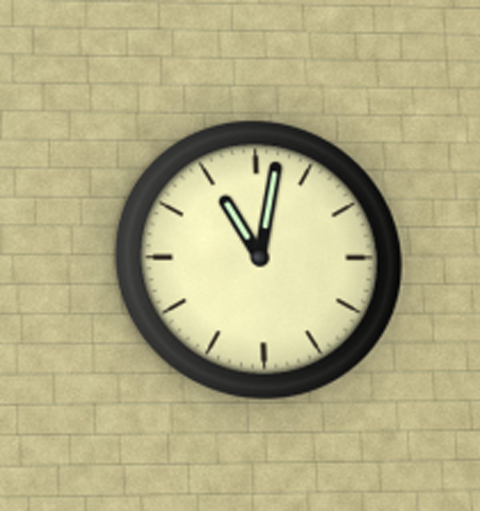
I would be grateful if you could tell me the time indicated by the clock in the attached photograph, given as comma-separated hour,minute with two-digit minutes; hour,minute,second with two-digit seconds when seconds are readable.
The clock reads 11,02
